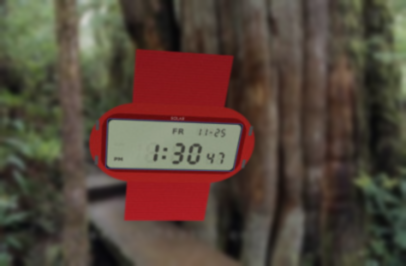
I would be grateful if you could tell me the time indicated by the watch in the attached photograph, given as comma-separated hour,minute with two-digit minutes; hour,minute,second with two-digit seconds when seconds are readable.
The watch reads 1,30,47
